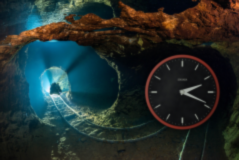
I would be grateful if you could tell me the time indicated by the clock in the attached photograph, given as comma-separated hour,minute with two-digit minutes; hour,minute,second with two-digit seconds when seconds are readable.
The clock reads 2,19
